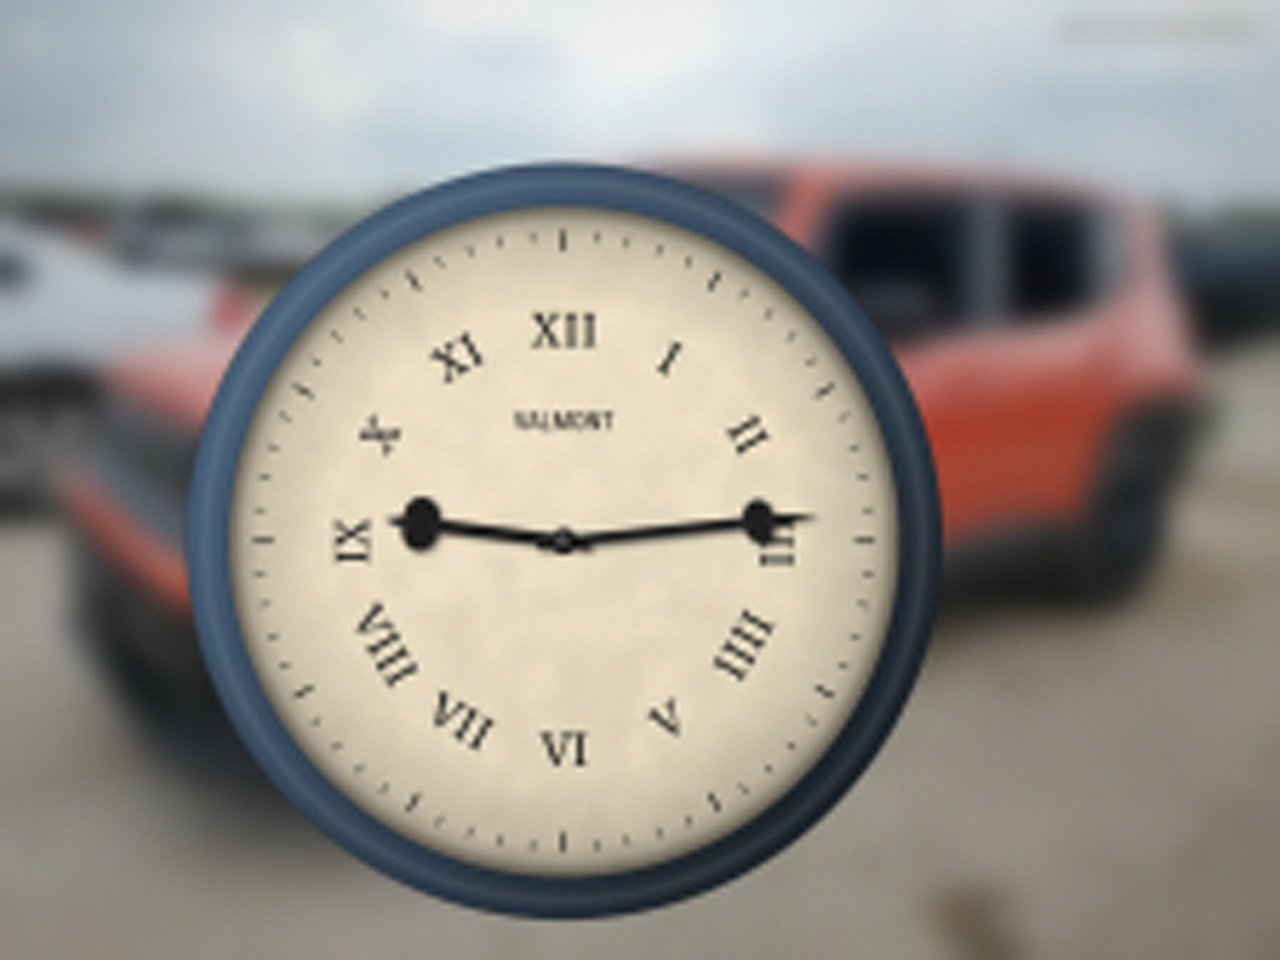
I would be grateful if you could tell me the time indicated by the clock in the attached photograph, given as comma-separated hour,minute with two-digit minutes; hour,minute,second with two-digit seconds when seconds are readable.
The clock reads 9,14
